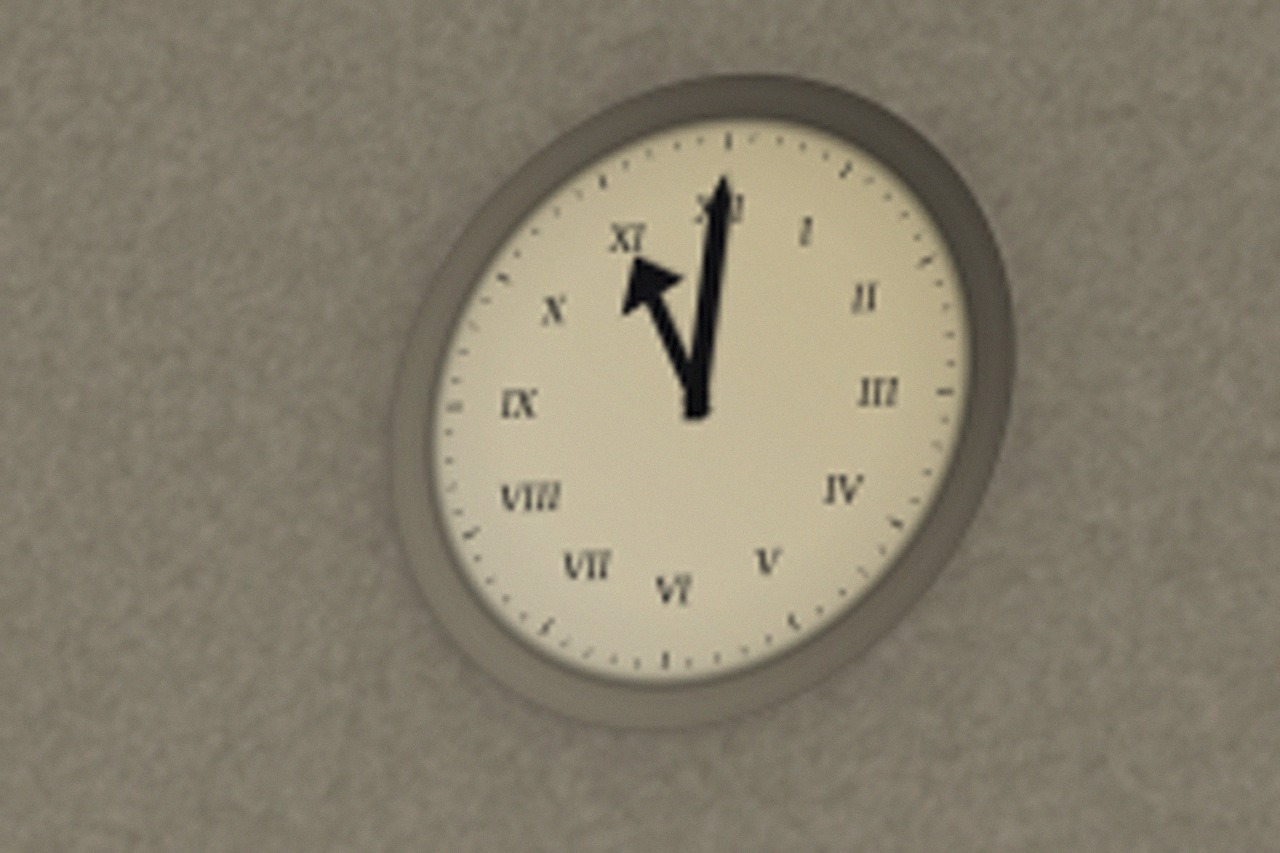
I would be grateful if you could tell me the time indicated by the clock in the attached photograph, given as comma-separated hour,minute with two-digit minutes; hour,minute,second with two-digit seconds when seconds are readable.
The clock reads 11,00
